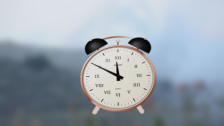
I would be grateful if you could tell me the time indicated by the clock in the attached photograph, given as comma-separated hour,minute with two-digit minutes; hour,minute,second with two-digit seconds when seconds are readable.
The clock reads 11,50
